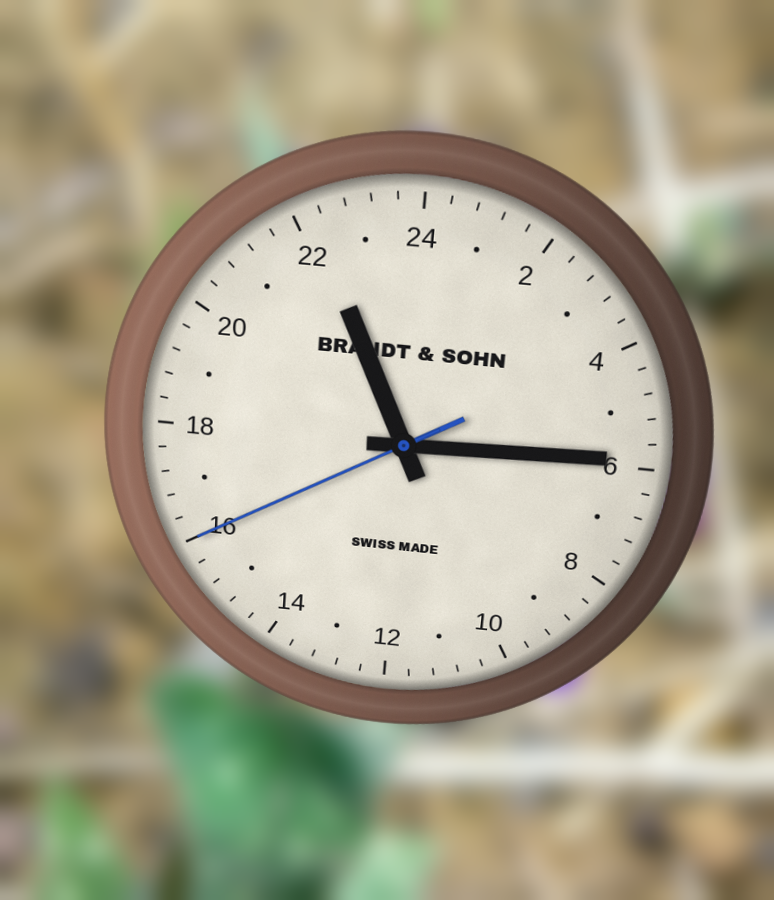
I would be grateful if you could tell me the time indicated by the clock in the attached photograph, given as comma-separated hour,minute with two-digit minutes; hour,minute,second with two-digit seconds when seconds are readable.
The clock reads 22,14,40
